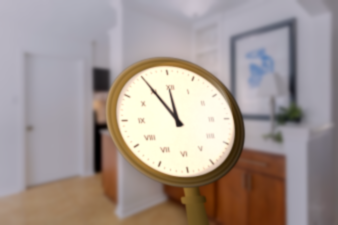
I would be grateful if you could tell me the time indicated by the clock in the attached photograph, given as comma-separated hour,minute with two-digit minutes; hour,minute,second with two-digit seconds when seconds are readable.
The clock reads 11,55
